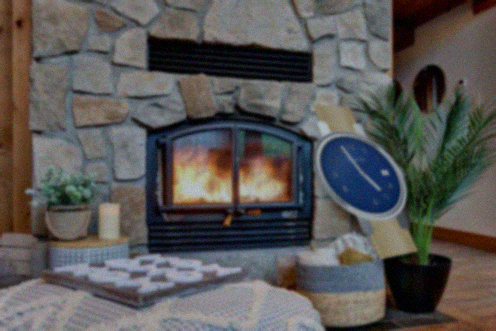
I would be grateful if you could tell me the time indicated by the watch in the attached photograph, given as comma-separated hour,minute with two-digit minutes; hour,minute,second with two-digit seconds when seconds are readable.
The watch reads 4,57
